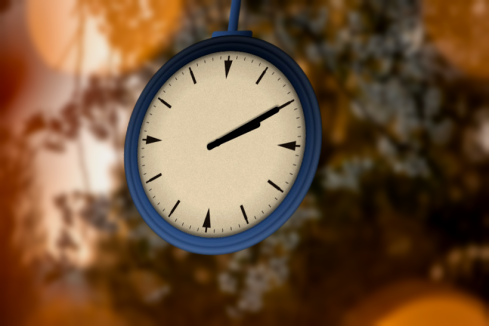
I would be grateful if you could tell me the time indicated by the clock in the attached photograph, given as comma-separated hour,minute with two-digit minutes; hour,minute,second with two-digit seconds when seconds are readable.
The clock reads 2,10
